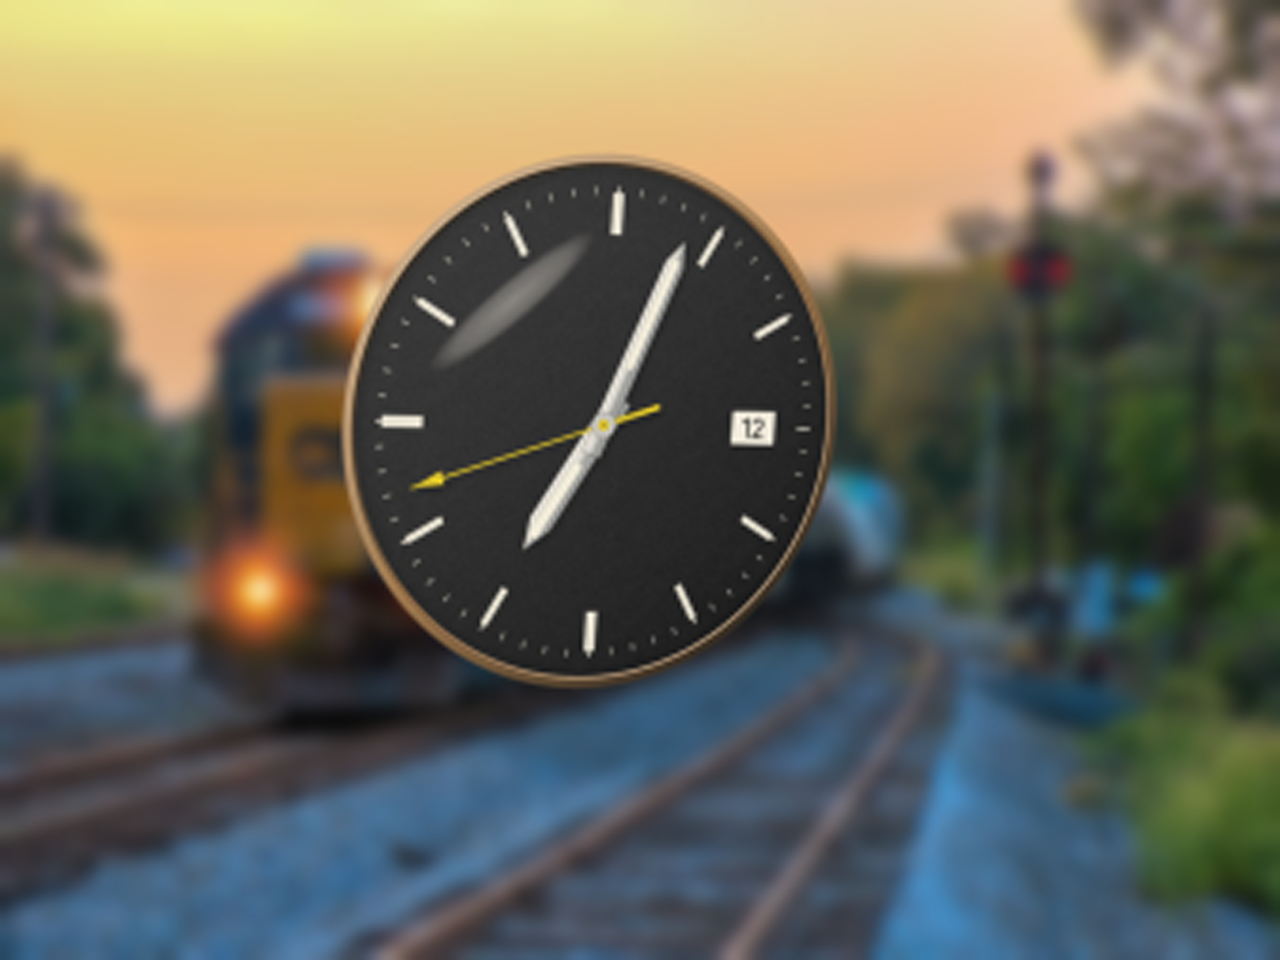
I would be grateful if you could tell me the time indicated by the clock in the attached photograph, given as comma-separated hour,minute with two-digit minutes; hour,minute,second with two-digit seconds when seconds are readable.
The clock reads 7,03,42
